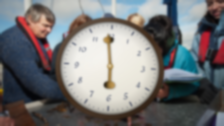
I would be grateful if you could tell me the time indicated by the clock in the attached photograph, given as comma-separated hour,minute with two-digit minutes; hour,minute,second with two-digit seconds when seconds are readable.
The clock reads 5,59
